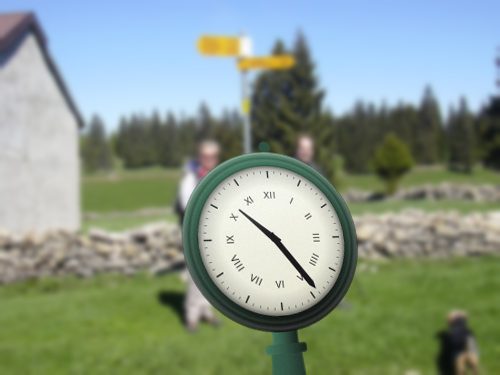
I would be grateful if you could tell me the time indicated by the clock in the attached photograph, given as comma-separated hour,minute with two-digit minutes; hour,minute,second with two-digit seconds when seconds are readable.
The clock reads 10,24
